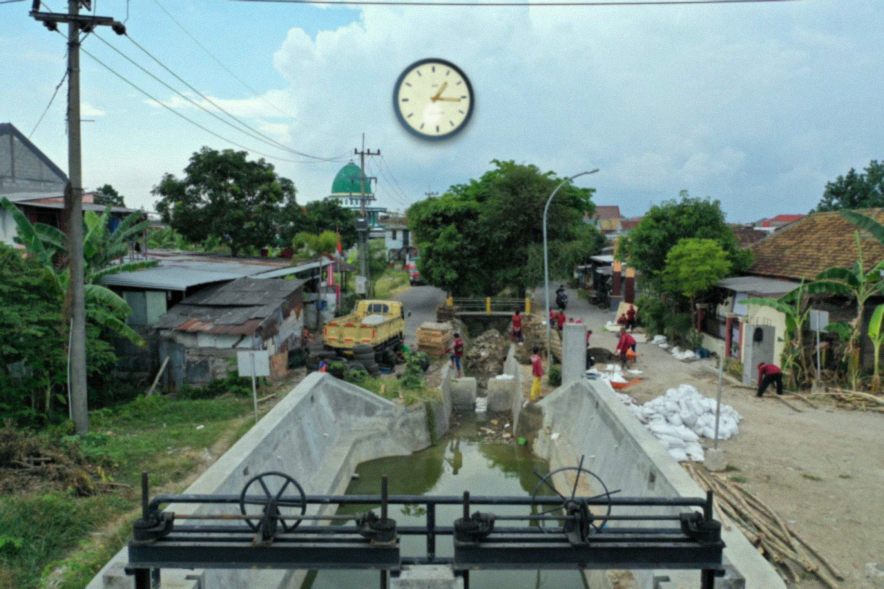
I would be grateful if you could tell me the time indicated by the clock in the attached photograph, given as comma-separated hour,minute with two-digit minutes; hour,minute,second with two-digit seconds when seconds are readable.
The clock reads 1,16
